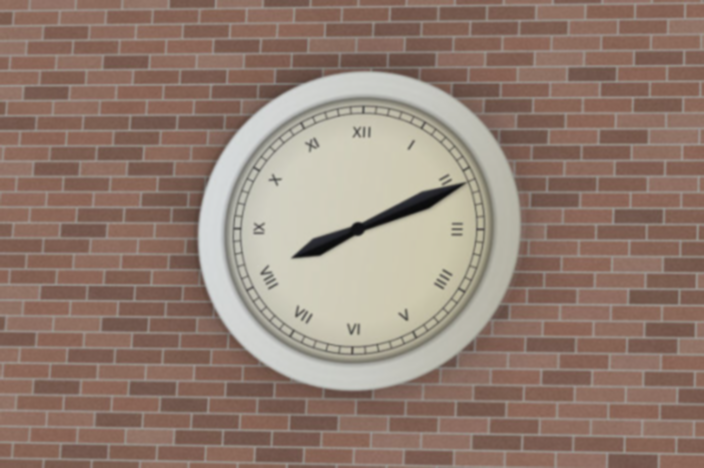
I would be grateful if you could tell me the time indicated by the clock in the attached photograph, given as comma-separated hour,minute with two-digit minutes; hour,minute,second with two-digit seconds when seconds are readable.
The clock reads 8,11
